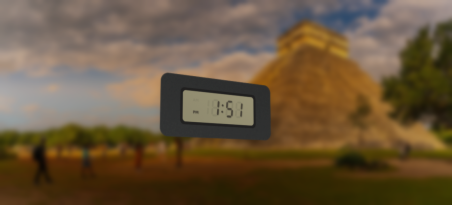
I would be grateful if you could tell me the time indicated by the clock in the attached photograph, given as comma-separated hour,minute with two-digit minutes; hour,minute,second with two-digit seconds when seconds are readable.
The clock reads 1,51
